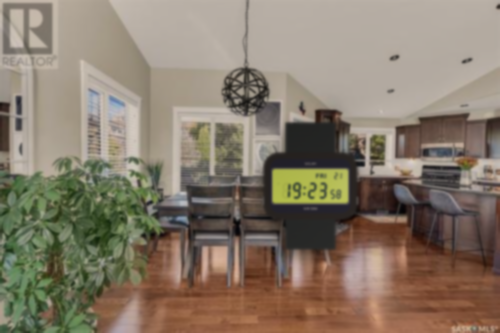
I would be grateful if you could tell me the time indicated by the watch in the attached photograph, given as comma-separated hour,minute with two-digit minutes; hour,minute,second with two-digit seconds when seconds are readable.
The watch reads 19,23
